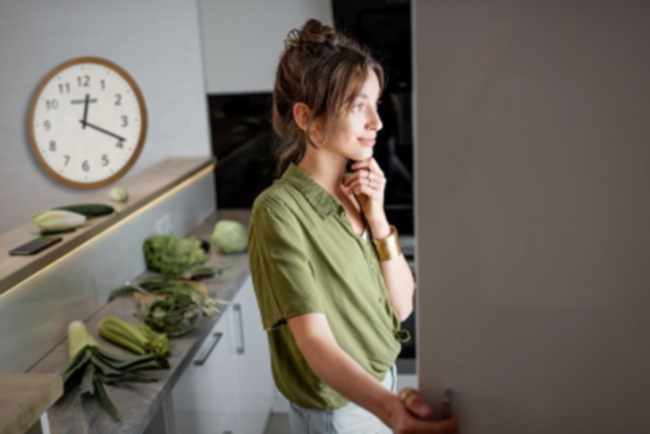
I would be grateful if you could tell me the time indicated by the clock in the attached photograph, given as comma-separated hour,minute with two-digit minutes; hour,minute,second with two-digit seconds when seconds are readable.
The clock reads 12,19
